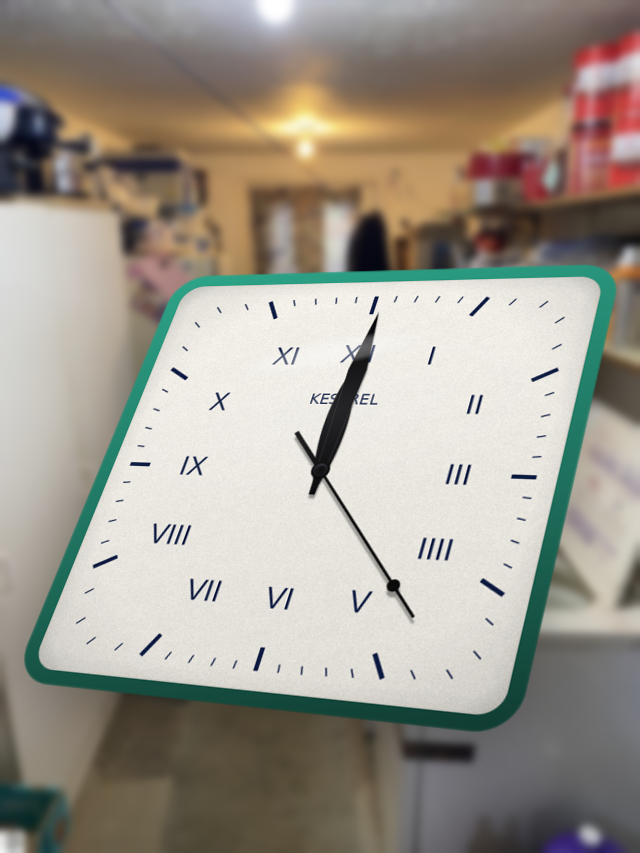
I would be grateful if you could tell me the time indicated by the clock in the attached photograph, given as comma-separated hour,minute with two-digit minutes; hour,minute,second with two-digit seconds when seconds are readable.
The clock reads 12,00,23
